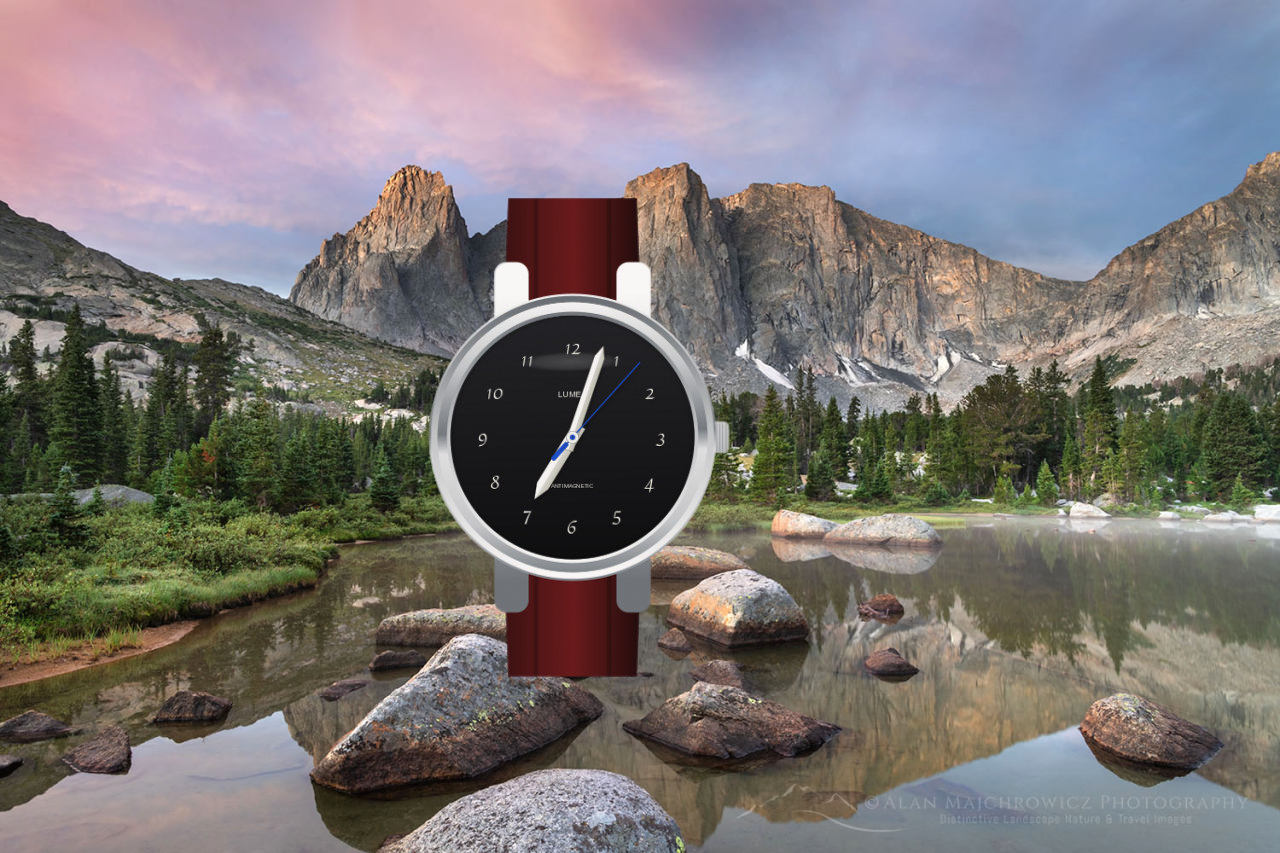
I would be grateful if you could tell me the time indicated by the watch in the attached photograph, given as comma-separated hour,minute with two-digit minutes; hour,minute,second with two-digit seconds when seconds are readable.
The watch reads 7,03,07
